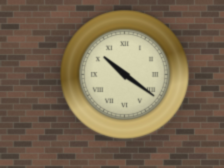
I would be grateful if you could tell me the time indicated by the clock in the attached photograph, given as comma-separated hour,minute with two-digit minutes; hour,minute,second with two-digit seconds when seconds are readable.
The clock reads 10,21
